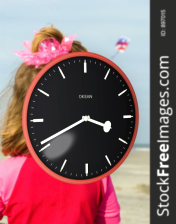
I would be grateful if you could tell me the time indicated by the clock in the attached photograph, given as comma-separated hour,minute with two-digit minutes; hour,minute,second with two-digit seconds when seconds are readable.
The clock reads 3,41
